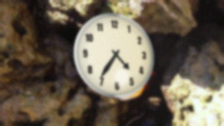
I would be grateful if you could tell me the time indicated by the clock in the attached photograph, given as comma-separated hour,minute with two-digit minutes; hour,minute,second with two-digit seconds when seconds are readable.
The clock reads 4,36
